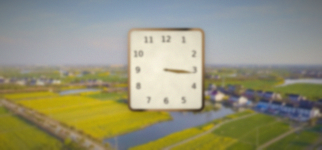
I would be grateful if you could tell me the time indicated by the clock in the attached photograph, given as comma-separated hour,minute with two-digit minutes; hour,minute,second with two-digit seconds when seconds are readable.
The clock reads 3,16
